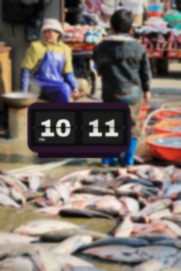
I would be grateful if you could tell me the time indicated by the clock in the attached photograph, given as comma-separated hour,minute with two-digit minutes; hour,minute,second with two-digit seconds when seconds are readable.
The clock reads 10,11
